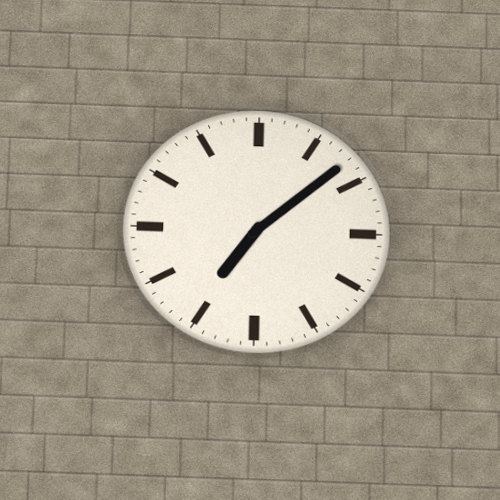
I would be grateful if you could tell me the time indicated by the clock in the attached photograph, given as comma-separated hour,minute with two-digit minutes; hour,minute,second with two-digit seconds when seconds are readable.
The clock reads 7,08
